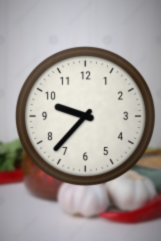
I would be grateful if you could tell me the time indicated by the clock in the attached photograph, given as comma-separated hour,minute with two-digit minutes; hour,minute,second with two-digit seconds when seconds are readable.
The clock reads 9,37
